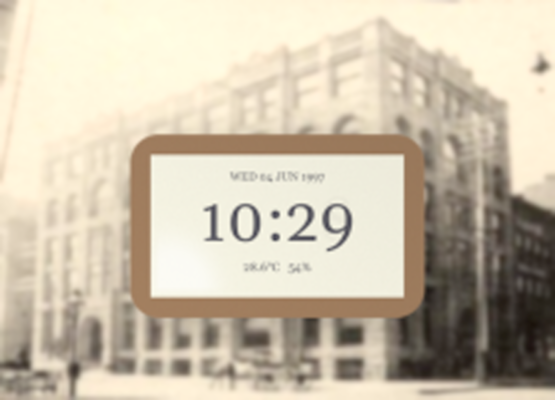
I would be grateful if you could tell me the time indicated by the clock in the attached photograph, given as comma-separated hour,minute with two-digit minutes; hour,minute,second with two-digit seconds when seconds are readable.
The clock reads 10,29
